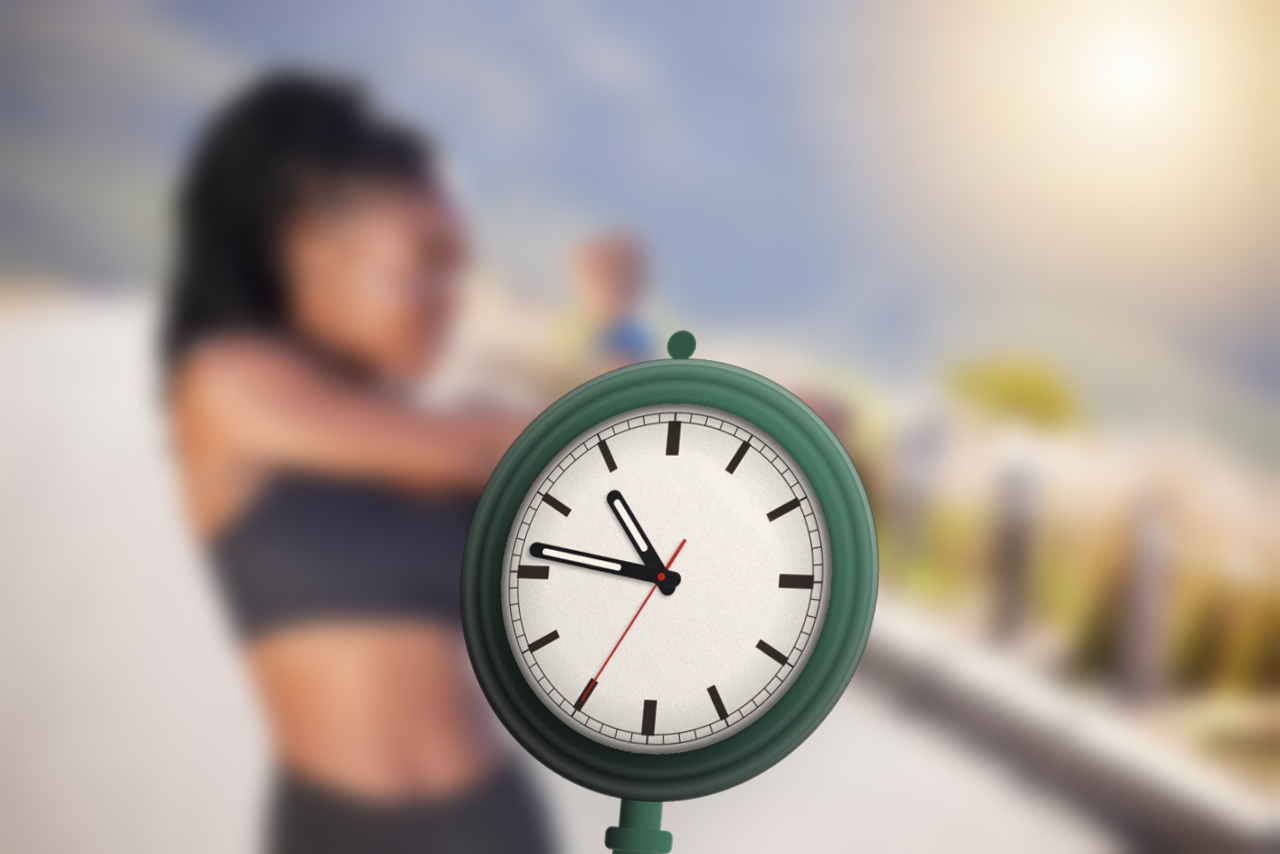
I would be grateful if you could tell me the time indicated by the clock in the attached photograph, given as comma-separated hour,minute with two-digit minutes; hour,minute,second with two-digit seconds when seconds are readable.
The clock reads 10,46,35
